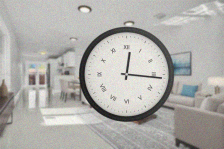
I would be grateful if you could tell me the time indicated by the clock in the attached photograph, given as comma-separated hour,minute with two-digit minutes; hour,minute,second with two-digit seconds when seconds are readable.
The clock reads 12,16
